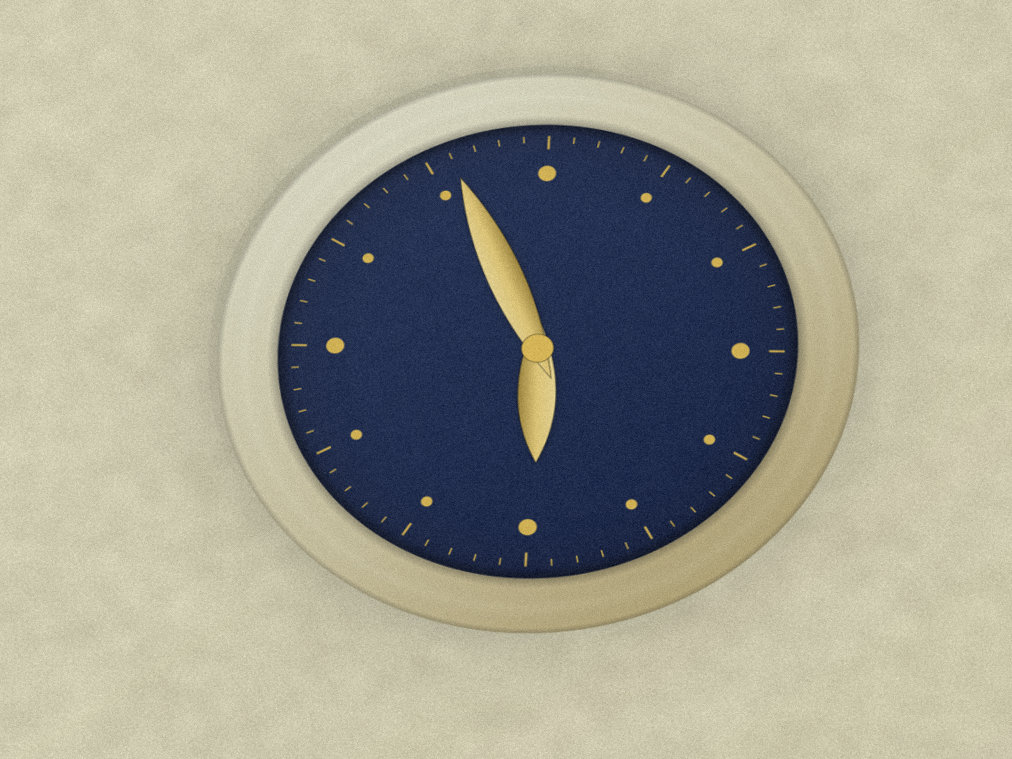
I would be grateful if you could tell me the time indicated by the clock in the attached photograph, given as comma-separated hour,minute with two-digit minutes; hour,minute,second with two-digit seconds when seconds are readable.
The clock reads 5,56
